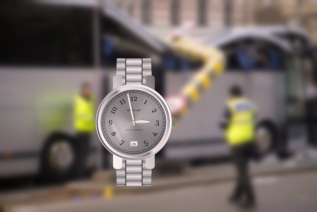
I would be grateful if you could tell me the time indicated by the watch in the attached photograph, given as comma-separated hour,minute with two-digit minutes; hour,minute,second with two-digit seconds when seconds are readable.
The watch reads 2,58
